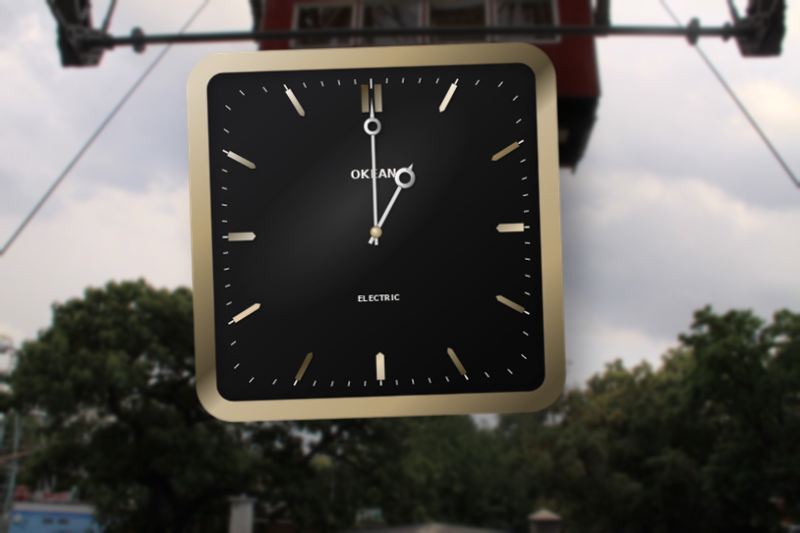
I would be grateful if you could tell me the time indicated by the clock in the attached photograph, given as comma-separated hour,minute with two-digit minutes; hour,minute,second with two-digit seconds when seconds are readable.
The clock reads 1,00
